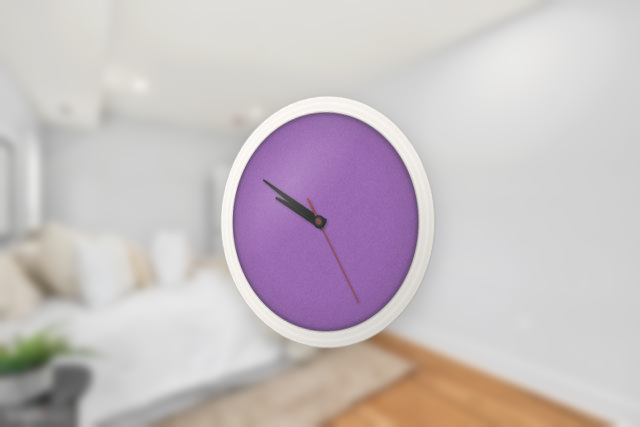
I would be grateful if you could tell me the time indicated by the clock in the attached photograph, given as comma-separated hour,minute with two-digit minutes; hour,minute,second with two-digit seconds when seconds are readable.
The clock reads 9,50,25
